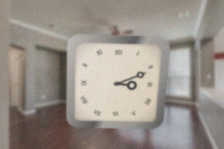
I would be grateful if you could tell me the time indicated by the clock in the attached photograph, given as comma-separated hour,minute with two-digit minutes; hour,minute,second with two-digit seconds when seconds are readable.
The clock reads 3,11
